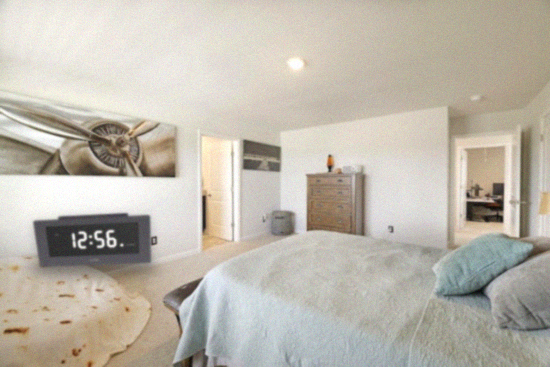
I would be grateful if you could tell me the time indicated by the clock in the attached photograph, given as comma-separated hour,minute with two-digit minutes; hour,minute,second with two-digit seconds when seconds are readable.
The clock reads 12,56
